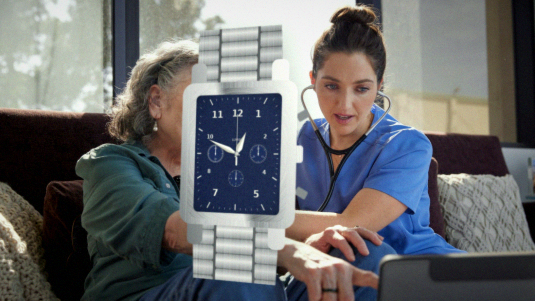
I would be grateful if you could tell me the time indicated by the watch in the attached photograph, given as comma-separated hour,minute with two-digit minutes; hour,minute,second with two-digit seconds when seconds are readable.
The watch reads 12,49
